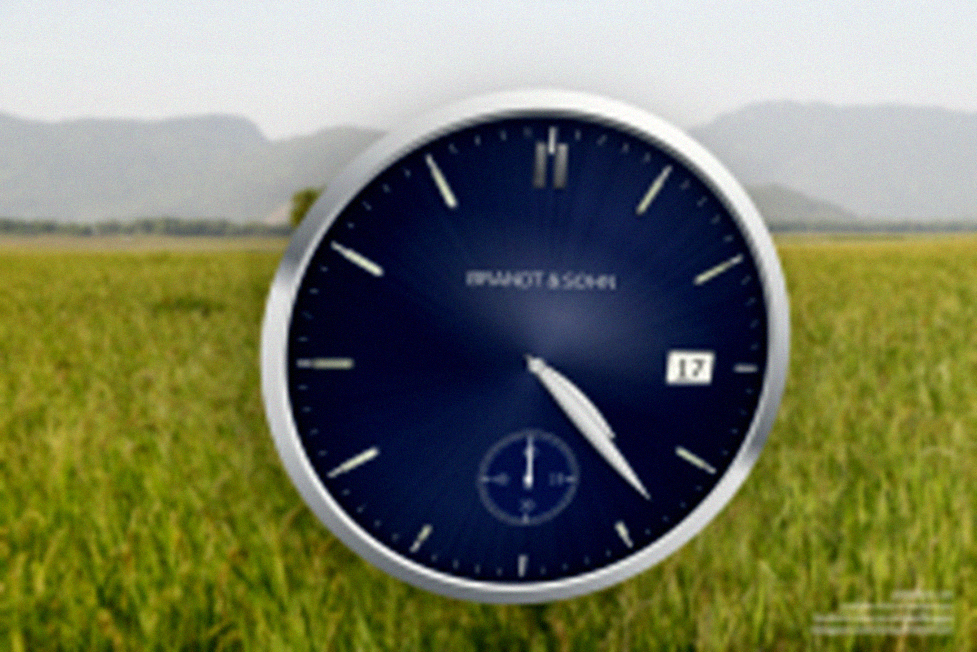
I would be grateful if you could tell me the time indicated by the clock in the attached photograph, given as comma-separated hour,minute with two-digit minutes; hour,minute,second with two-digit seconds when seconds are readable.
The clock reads 4,23
